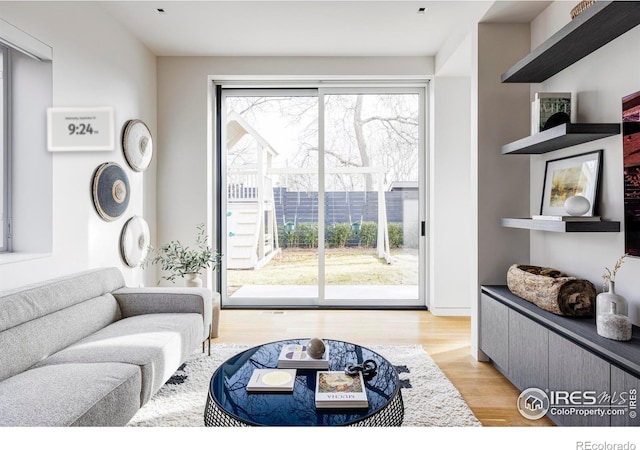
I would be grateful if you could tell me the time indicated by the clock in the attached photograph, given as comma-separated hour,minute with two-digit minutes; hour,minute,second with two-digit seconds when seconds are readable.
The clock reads 9,24
